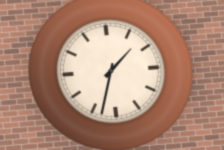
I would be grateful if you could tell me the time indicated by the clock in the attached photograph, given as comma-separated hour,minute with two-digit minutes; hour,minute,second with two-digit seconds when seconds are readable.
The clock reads 1,33
